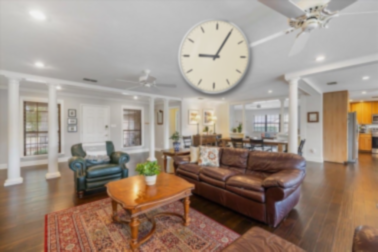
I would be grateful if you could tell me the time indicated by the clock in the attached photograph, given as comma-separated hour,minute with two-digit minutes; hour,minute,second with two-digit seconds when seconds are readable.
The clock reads 9,05
